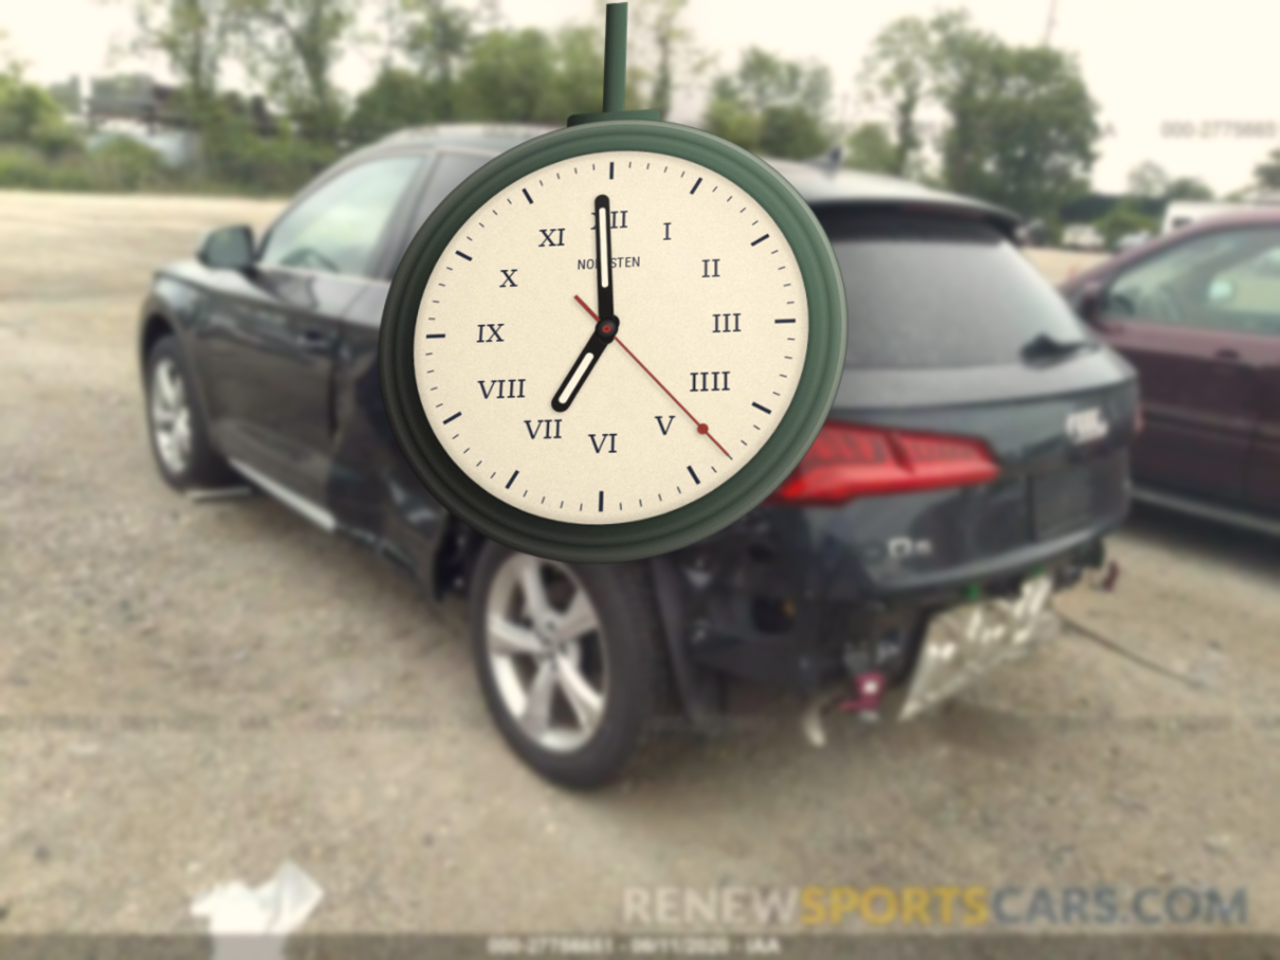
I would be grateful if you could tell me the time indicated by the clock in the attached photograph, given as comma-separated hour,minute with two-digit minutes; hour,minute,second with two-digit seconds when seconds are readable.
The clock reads 6,59,23
